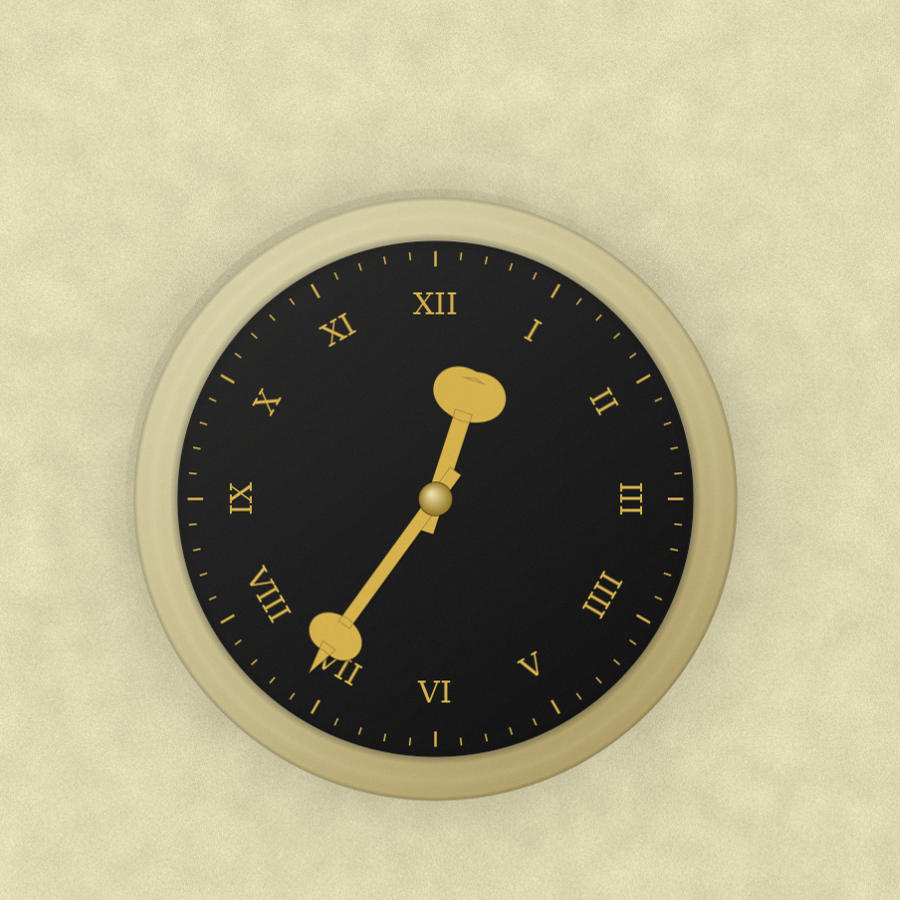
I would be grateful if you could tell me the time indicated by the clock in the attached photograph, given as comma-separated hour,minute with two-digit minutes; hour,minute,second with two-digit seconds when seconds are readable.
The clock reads 12,36
